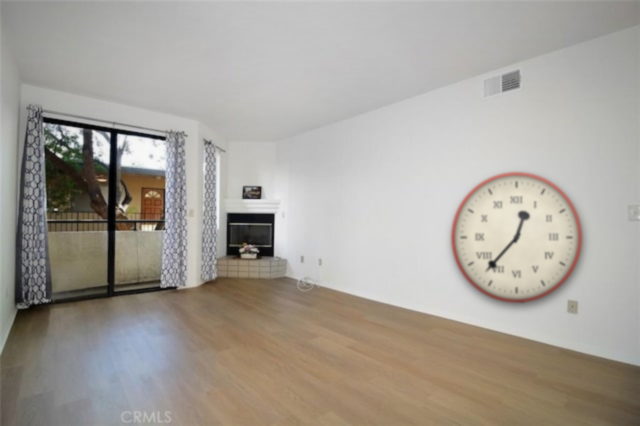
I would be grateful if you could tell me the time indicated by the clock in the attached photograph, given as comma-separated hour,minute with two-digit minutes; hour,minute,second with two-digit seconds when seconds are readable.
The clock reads 12,37
